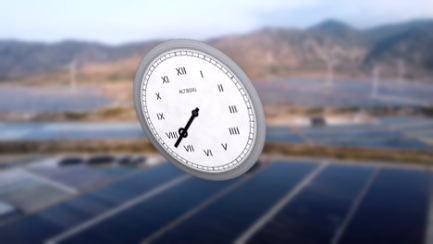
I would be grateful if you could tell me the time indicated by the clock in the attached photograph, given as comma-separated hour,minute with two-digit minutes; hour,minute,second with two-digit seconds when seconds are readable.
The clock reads 7,38
